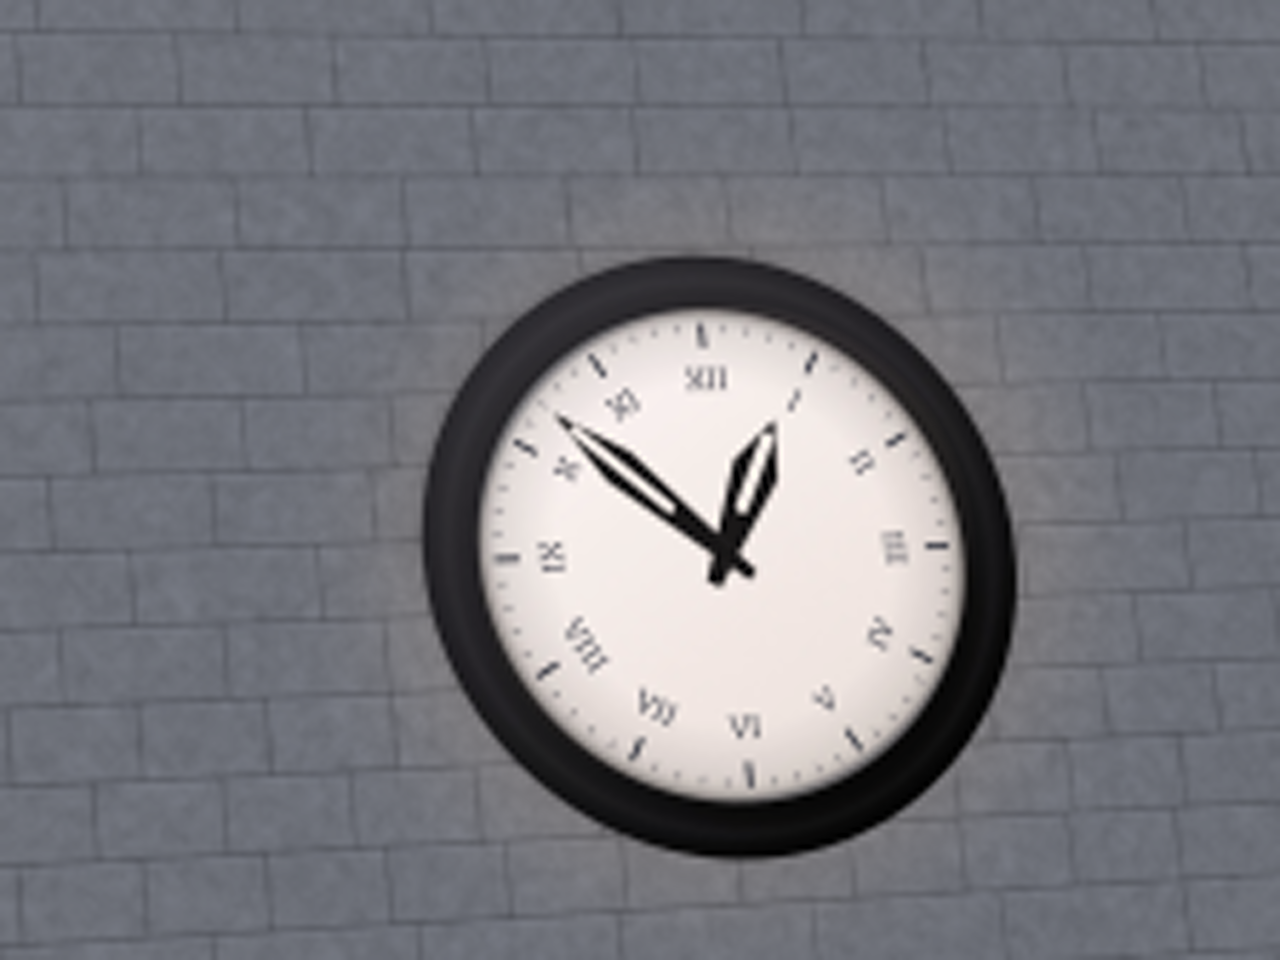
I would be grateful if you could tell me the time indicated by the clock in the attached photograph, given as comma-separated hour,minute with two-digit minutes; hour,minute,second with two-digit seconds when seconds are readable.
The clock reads 12,52
